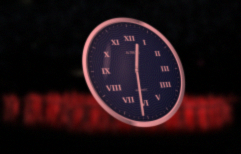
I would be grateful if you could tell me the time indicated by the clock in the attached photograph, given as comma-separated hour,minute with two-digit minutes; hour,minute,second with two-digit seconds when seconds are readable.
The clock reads 12,31
